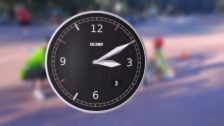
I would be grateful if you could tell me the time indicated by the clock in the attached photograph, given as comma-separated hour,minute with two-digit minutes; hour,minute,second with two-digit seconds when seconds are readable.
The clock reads 3,10
